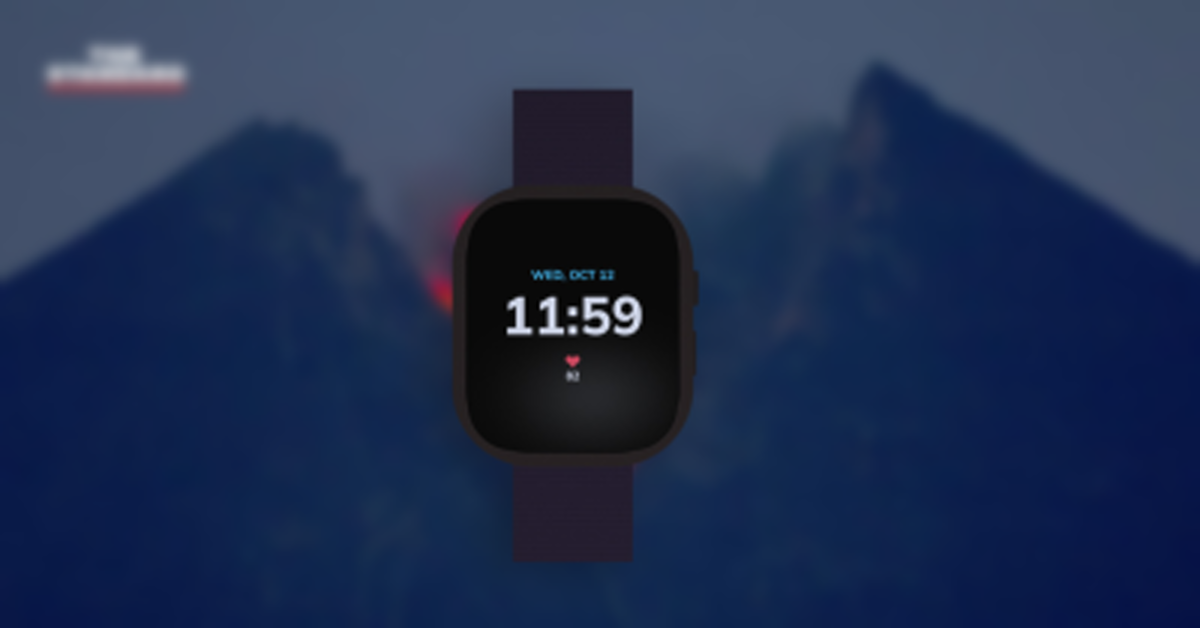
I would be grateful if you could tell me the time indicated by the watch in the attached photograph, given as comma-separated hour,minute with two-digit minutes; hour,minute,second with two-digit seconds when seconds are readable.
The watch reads 11,59
